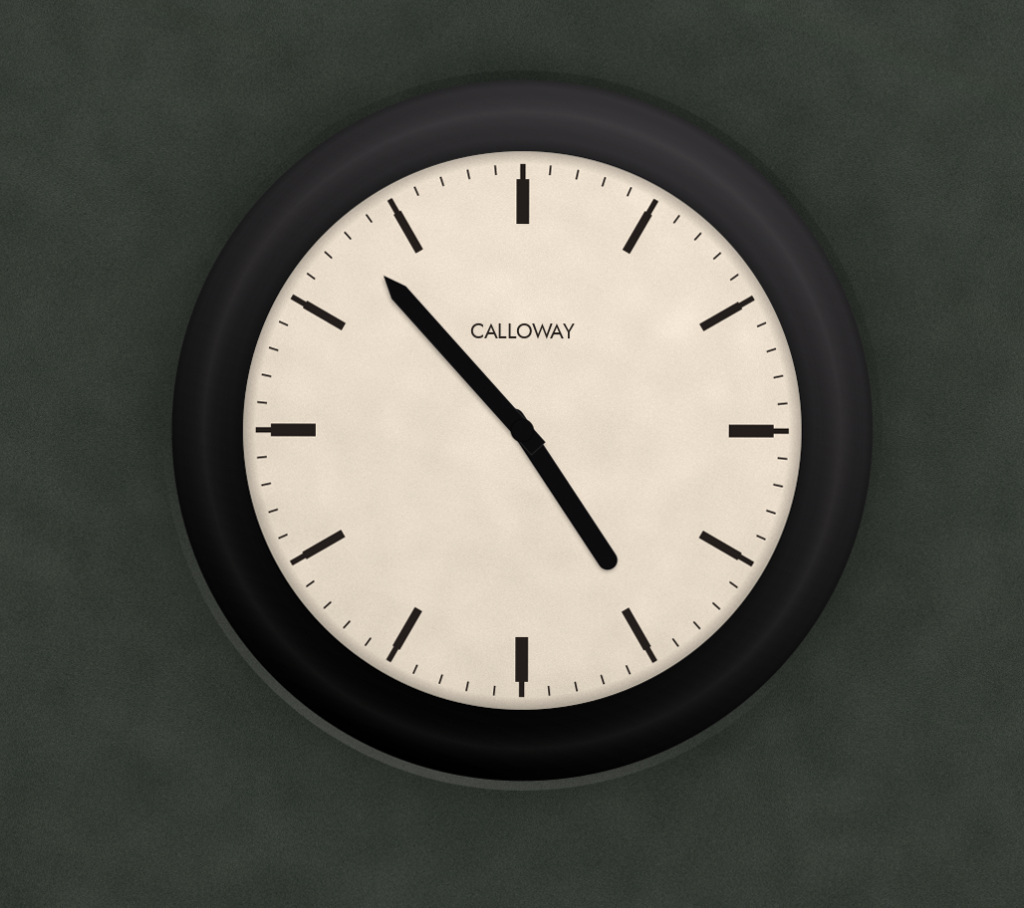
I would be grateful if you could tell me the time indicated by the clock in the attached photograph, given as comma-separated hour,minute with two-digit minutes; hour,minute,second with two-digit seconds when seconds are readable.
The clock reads 4,53
